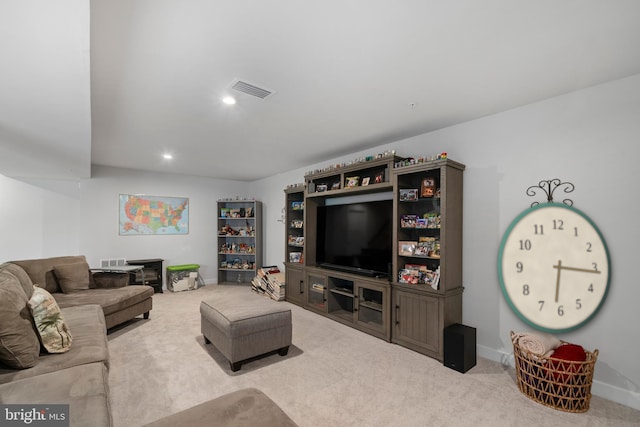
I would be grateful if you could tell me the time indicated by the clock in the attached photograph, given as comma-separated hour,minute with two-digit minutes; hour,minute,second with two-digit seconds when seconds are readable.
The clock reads 6,16
